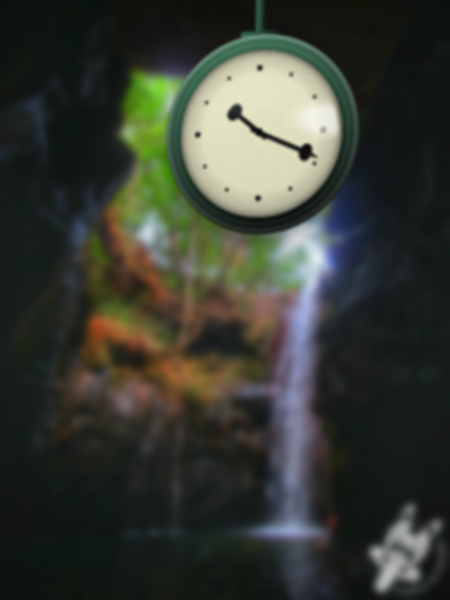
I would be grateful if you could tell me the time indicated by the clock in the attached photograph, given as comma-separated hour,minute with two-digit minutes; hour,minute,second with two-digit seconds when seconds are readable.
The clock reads 10,19
